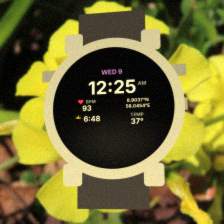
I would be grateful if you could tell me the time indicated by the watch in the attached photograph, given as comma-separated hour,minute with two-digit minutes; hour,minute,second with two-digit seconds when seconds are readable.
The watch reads 12,25
